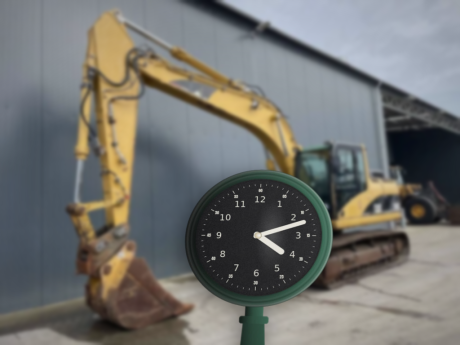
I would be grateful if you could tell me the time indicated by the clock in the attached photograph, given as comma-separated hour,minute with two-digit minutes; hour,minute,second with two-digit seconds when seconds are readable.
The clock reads 4,12
